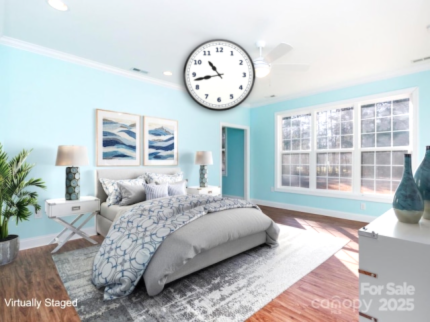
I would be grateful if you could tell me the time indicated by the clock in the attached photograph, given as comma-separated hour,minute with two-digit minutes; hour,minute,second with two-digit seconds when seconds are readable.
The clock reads 10,43
